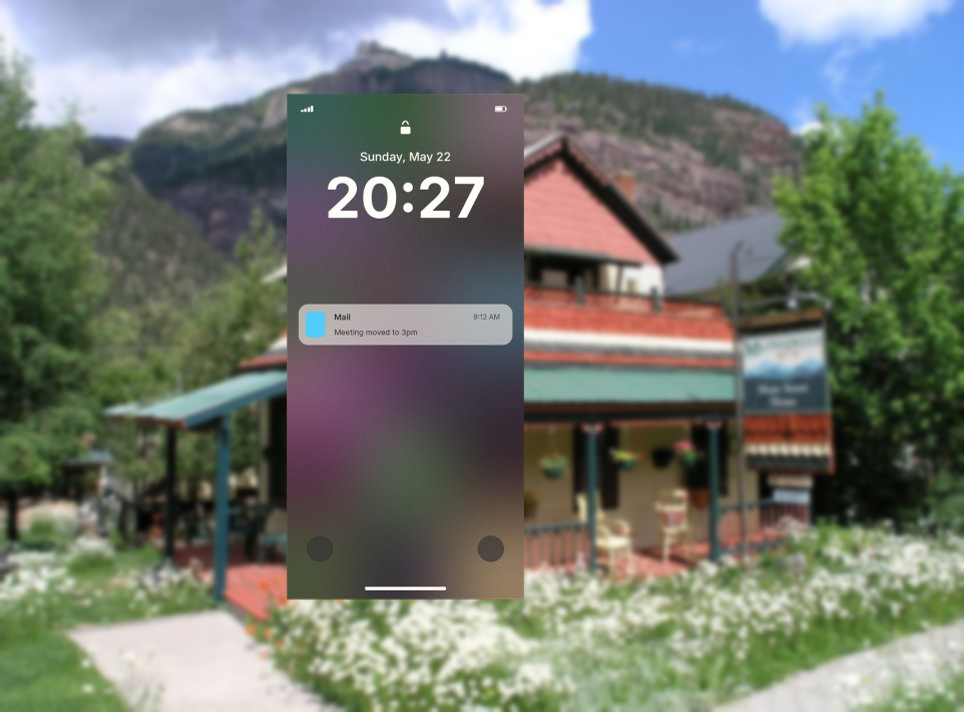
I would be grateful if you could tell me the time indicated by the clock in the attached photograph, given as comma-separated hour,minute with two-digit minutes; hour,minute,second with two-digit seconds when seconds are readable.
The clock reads 20,27
